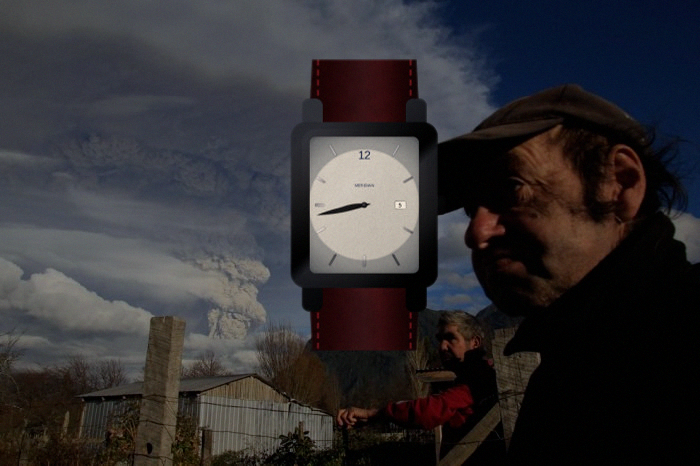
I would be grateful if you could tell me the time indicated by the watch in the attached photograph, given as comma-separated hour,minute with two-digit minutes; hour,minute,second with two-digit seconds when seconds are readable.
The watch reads 8,43
